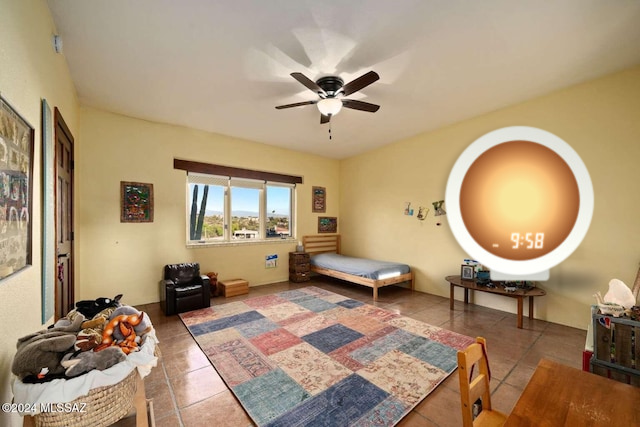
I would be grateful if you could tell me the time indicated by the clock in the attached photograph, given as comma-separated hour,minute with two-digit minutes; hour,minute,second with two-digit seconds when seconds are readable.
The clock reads 9,58
